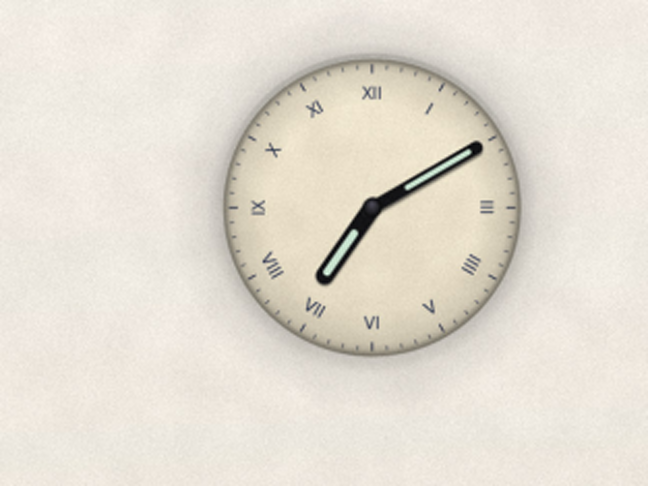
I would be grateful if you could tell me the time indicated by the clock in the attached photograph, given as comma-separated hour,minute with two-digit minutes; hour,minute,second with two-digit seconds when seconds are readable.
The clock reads 7,10
